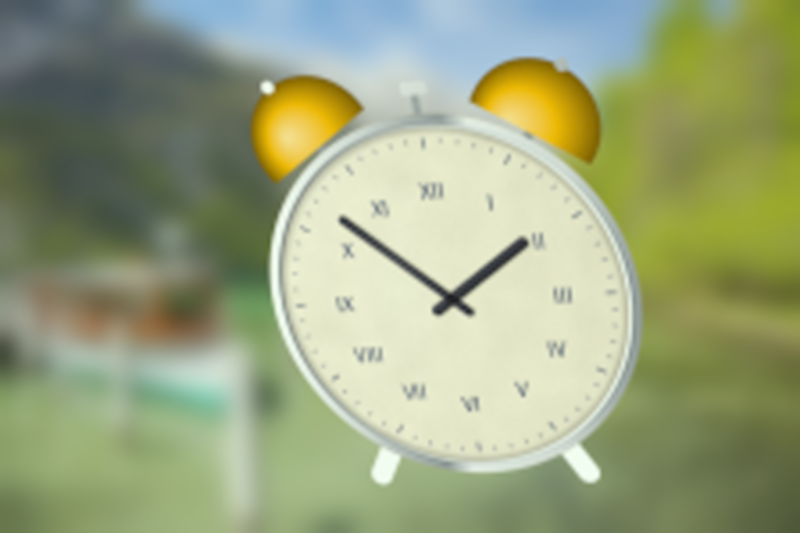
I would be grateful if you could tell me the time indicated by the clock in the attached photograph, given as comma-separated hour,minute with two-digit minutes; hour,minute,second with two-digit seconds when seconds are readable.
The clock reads 1,52
